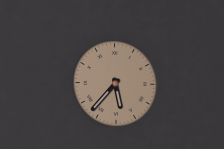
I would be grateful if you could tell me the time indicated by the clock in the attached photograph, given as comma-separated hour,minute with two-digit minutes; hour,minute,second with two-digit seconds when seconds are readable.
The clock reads 5,37
